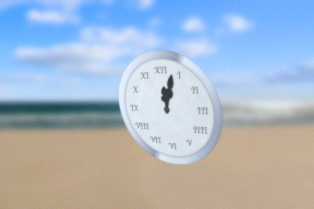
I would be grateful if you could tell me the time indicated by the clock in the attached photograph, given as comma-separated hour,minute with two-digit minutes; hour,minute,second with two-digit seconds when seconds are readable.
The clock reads 12,03
